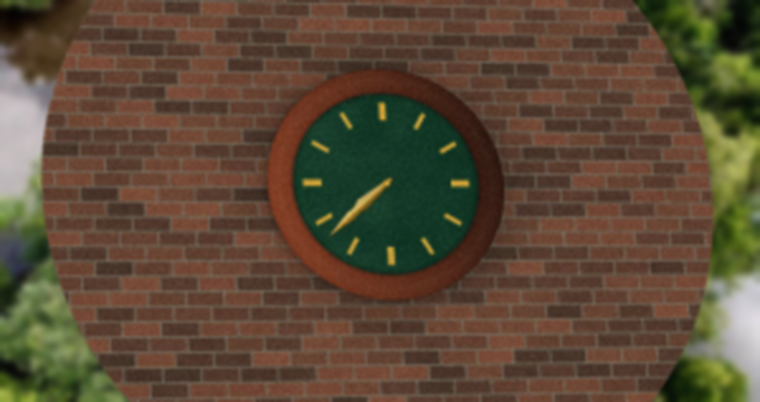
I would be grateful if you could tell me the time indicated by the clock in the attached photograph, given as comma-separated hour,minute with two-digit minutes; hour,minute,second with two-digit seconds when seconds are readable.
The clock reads 7,38
